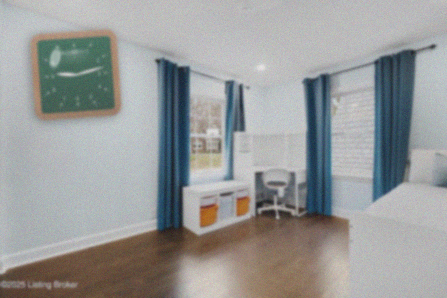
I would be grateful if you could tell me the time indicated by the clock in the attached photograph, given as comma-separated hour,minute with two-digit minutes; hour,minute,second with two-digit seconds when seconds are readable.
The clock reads 9,13
